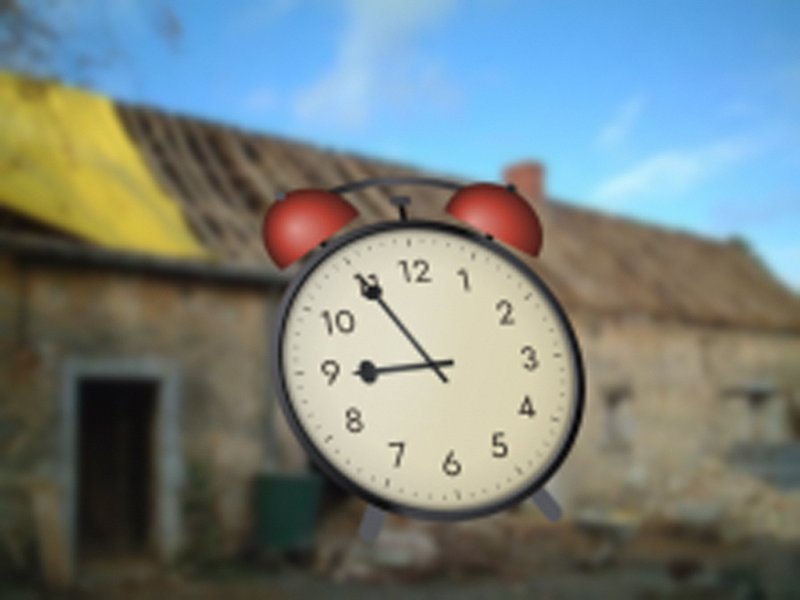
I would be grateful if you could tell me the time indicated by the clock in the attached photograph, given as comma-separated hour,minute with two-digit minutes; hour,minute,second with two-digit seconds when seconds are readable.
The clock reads 8,55
